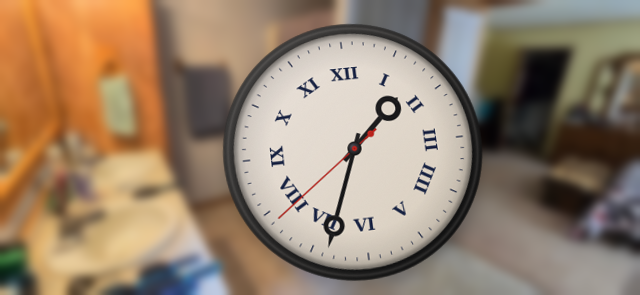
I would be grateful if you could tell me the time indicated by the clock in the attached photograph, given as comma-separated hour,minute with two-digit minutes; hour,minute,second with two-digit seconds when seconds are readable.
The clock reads 1,33,39
